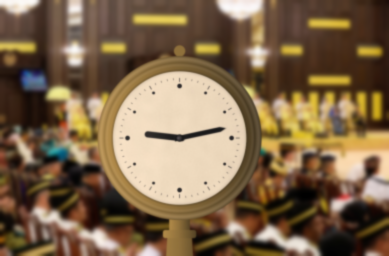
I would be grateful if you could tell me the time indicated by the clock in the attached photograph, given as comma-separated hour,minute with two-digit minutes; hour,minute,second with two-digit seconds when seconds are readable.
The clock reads 9,13
